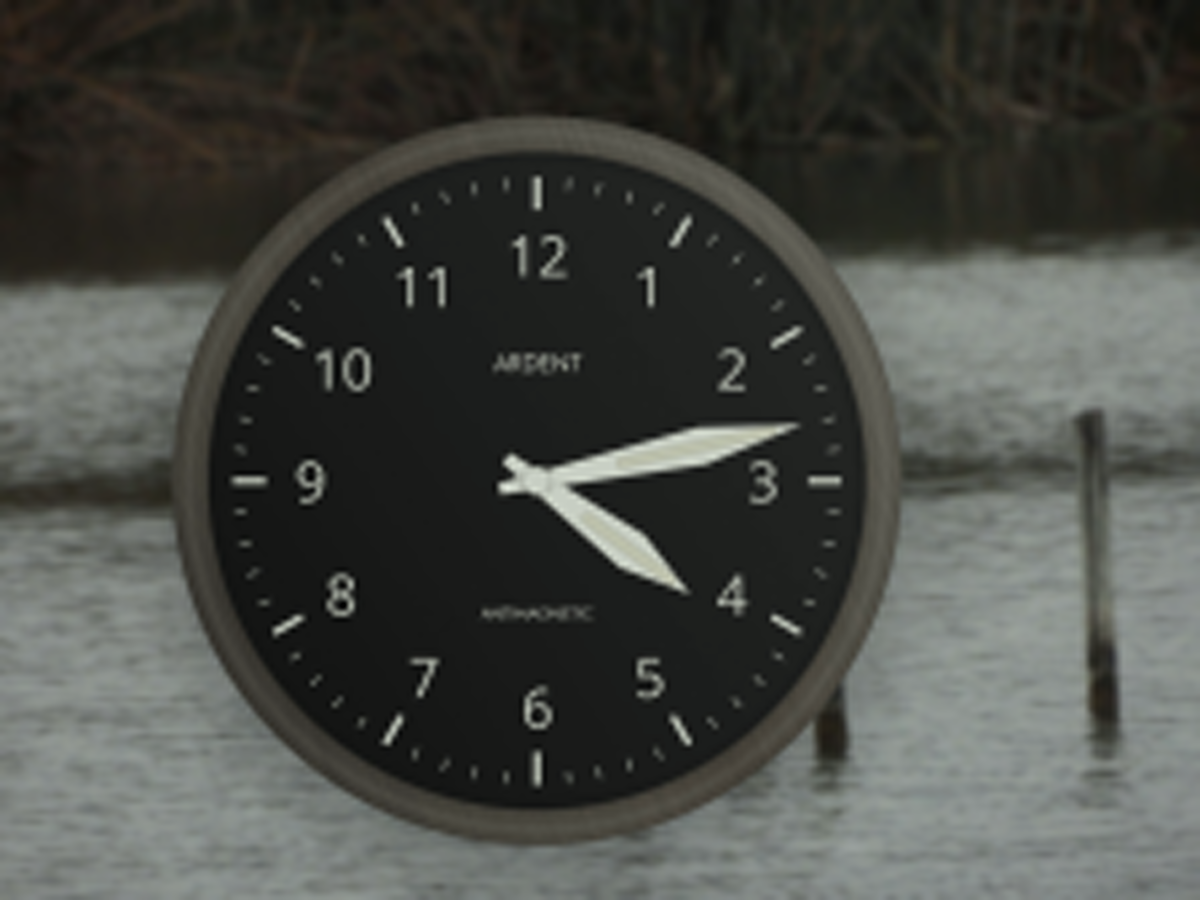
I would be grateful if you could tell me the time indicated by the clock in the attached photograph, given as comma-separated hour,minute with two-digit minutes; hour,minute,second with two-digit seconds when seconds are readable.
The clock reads 4,13
